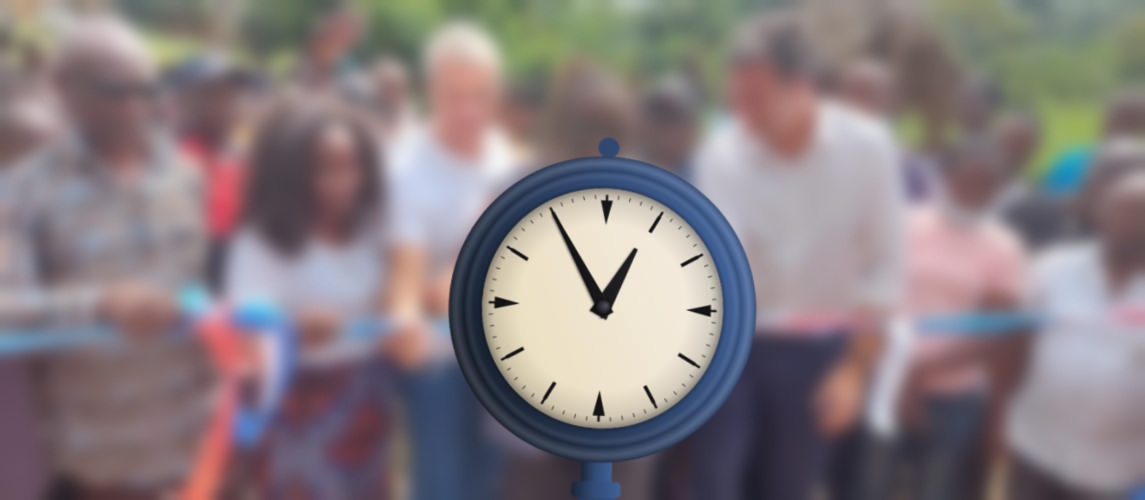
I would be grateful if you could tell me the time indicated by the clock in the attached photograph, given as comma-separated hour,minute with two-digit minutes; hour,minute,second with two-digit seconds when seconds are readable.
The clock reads 12,55
